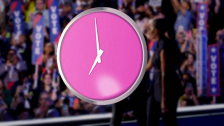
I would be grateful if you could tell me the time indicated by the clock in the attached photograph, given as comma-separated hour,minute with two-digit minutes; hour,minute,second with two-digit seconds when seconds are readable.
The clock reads 6,59
